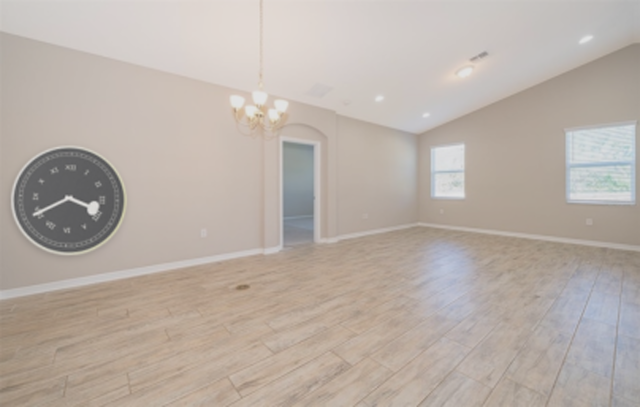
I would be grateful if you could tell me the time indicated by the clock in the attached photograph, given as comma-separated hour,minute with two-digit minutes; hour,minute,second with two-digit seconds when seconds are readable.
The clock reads 3,40
